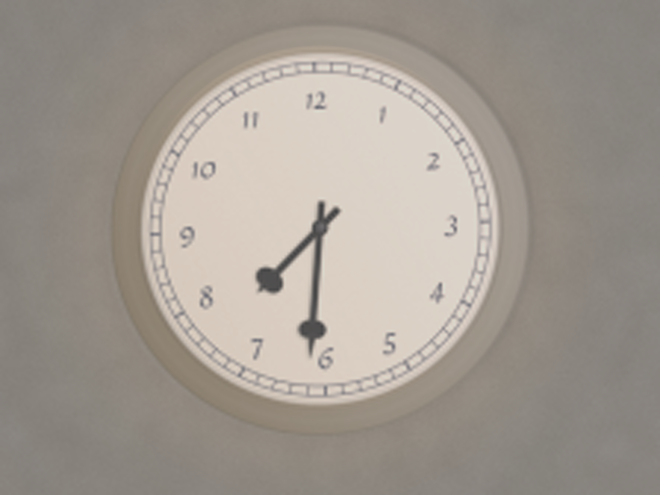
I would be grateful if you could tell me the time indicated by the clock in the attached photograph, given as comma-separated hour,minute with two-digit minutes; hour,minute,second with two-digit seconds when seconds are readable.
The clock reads 7,31
